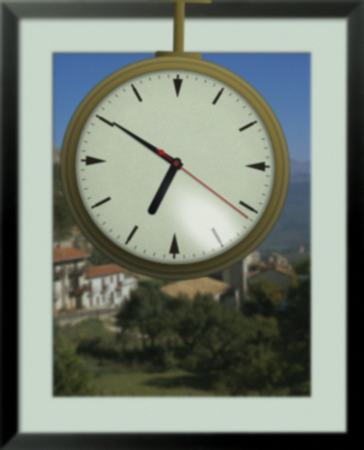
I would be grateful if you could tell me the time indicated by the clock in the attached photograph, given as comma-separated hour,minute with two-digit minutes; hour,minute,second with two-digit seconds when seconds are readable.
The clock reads 6,50,21
